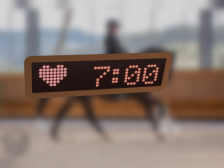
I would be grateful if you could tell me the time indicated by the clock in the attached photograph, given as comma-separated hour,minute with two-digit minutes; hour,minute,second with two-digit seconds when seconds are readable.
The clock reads 7,00
